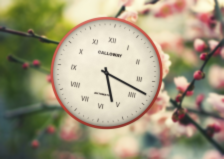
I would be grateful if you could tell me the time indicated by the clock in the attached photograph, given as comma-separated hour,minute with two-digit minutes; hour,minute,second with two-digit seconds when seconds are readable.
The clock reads 5,18
